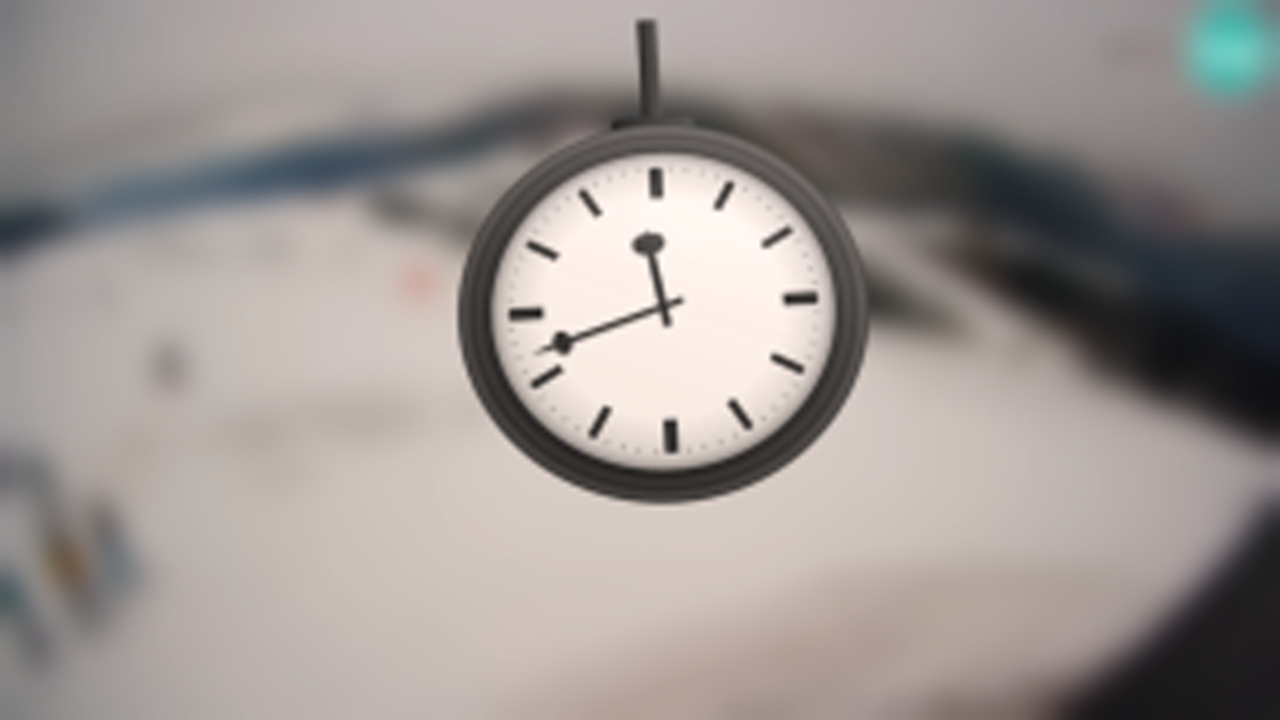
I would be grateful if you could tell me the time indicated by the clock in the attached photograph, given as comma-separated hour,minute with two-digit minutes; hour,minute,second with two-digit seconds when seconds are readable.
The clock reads 11,42
